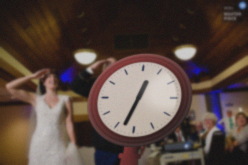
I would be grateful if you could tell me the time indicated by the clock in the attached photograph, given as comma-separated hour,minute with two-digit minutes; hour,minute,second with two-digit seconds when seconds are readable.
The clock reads 12,33
